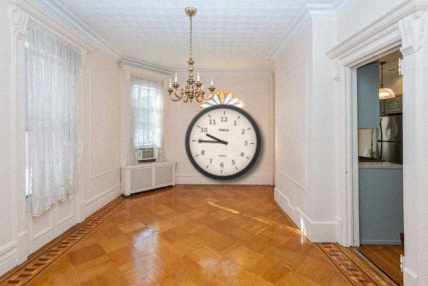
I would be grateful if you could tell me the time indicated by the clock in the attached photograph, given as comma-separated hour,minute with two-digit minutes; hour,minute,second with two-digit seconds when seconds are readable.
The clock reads 9,45
